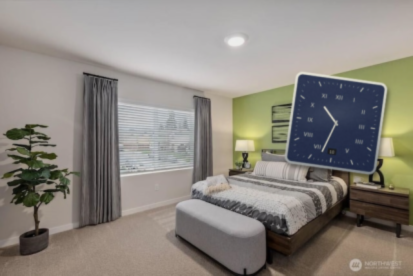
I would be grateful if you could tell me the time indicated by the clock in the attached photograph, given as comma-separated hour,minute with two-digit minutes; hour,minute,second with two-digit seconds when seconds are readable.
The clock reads 10,33
